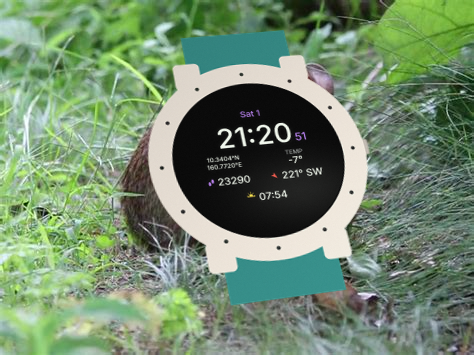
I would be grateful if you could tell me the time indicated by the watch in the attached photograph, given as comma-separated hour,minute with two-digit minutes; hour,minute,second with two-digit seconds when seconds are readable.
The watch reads 21,20,51
